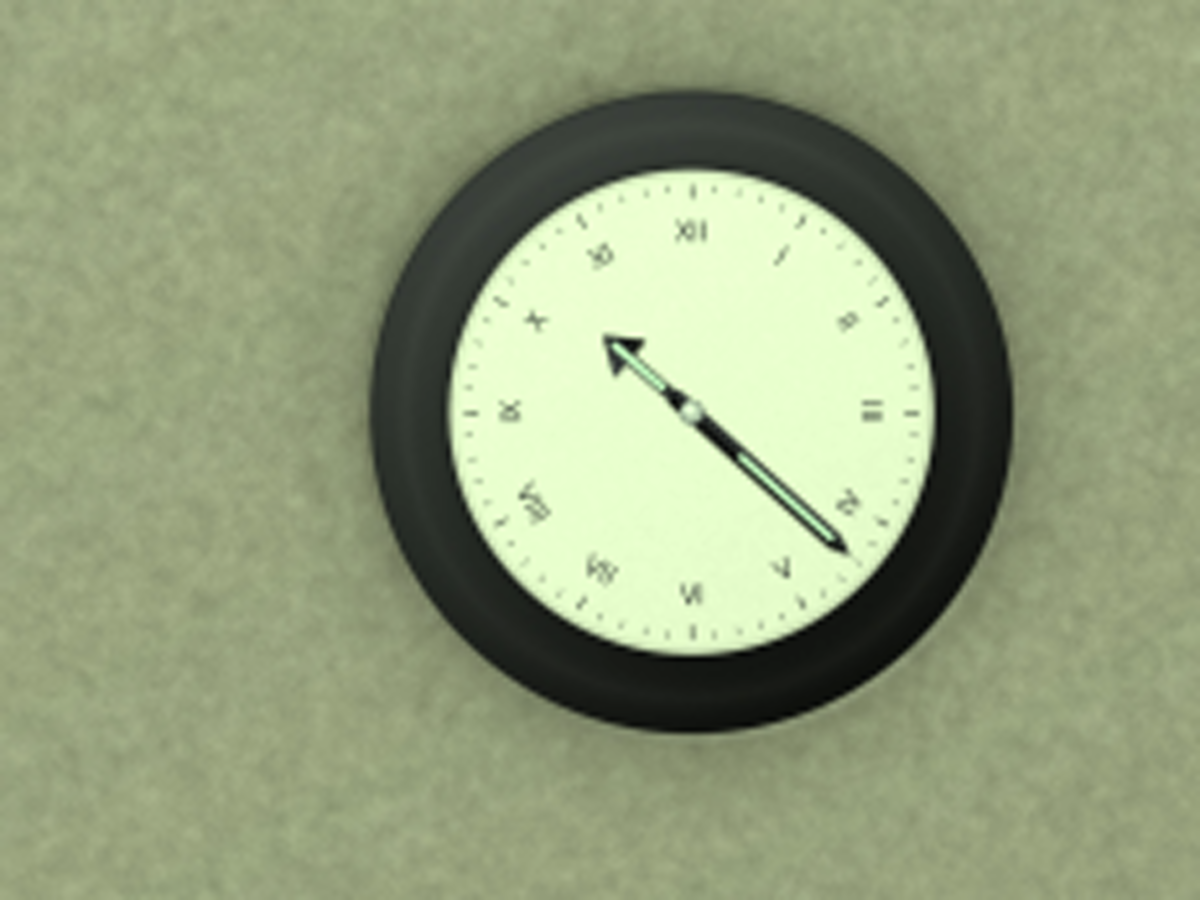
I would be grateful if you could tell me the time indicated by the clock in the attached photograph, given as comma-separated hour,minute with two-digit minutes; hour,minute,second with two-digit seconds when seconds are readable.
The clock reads 10,22
